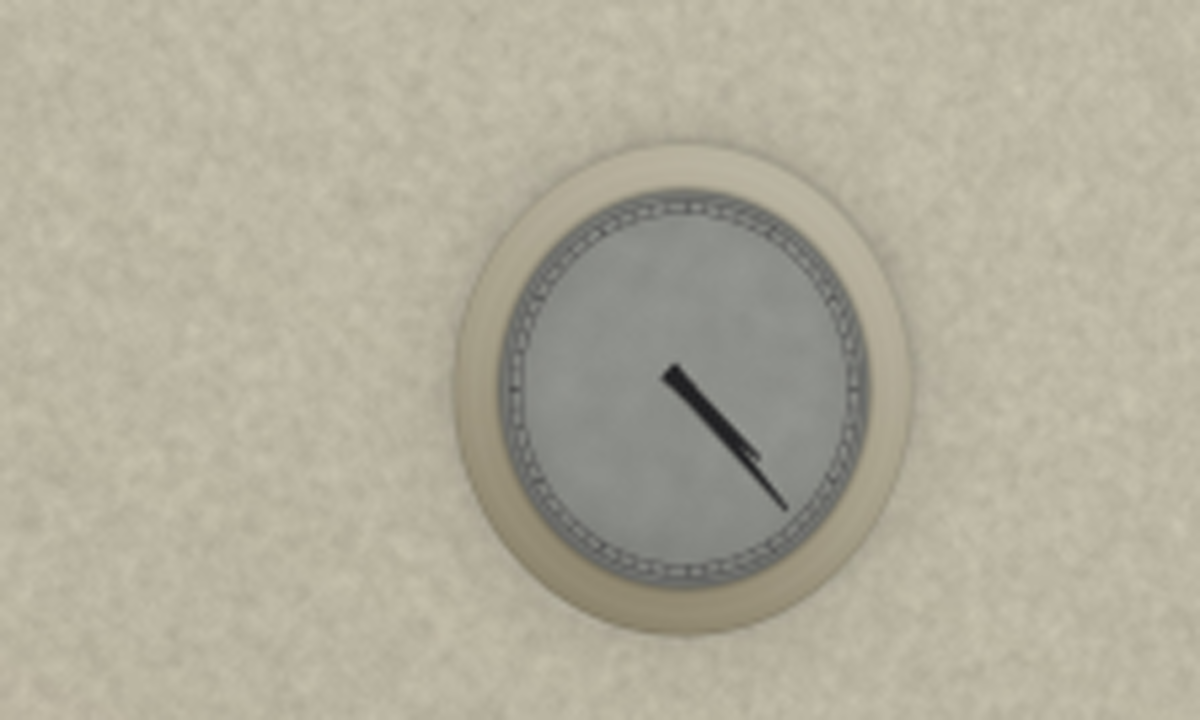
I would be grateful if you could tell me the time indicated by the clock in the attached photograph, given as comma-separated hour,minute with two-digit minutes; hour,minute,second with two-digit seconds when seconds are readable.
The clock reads 4,23
